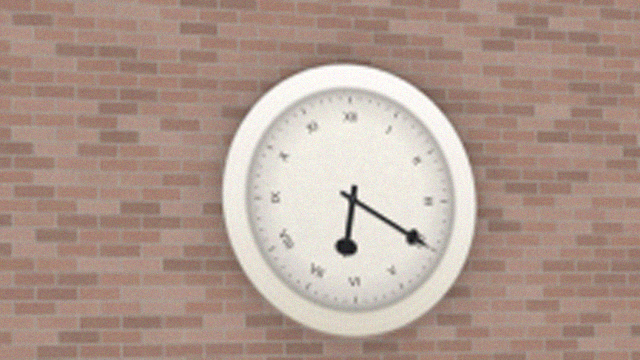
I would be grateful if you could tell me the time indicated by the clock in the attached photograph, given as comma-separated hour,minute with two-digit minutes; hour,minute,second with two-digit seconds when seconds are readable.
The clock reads 6,20
